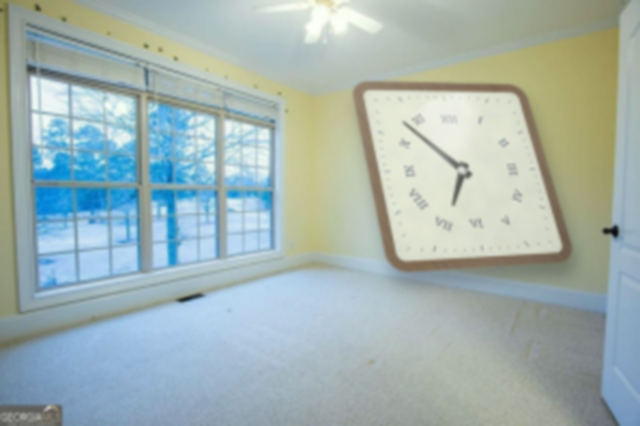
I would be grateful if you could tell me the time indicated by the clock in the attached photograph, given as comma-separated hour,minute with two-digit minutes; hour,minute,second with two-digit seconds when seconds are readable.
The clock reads 6,53
